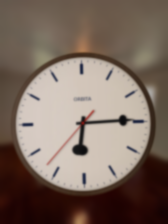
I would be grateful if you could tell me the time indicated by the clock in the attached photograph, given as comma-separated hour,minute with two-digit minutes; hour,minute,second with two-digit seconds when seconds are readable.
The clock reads 6,14,37
